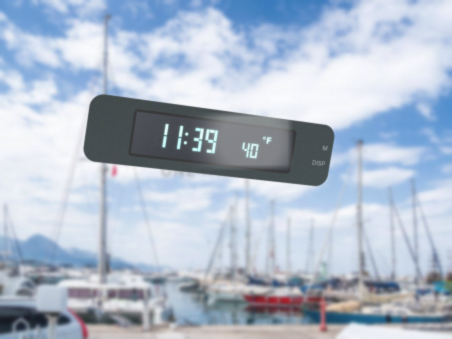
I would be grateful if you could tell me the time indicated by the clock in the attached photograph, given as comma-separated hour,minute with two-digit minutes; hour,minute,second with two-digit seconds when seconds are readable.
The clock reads 11,39
